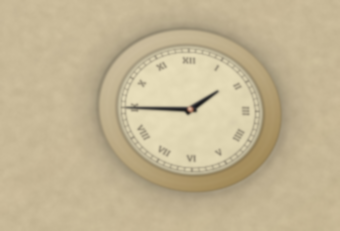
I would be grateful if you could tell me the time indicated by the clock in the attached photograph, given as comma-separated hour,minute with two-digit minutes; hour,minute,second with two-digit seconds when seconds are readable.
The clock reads 1,45
